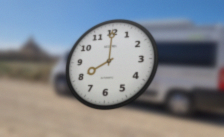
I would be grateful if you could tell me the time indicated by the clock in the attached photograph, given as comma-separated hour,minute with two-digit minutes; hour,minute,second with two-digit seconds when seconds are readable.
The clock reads 8,00
